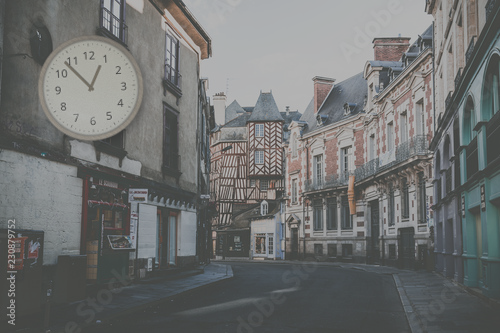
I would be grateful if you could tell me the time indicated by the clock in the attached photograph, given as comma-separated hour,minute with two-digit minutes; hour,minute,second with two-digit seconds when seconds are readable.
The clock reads 12,53
